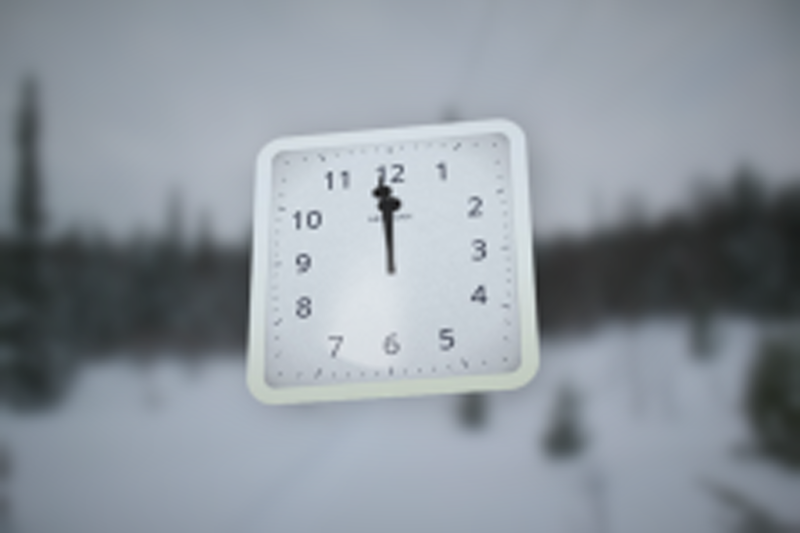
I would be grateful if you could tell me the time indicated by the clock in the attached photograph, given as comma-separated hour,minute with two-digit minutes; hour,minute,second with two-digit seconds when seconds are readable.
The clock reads 11,59
